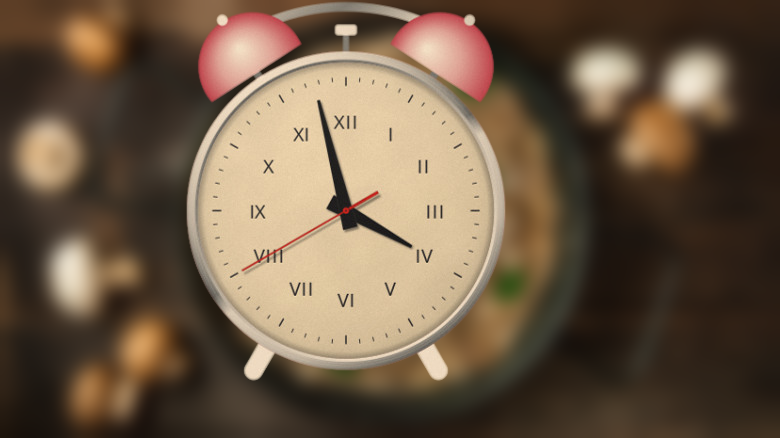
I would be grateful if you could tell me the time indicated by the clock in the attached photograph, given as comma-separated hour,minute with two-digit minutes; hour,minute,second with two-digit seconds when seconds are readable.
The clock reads 3,57,40
